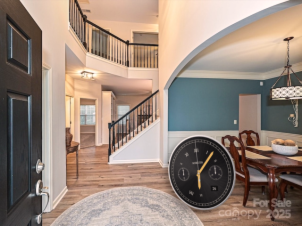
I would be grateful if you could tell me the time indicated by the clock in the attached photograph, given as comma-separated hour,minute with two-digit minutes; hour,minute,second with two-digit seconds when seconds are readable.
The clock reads 6,07
